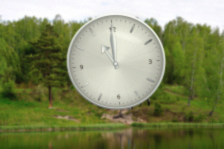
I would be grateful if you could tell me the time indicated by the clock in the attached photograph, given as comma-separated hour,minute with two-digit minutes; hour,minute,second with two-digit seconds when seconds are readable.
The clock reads 11,00
